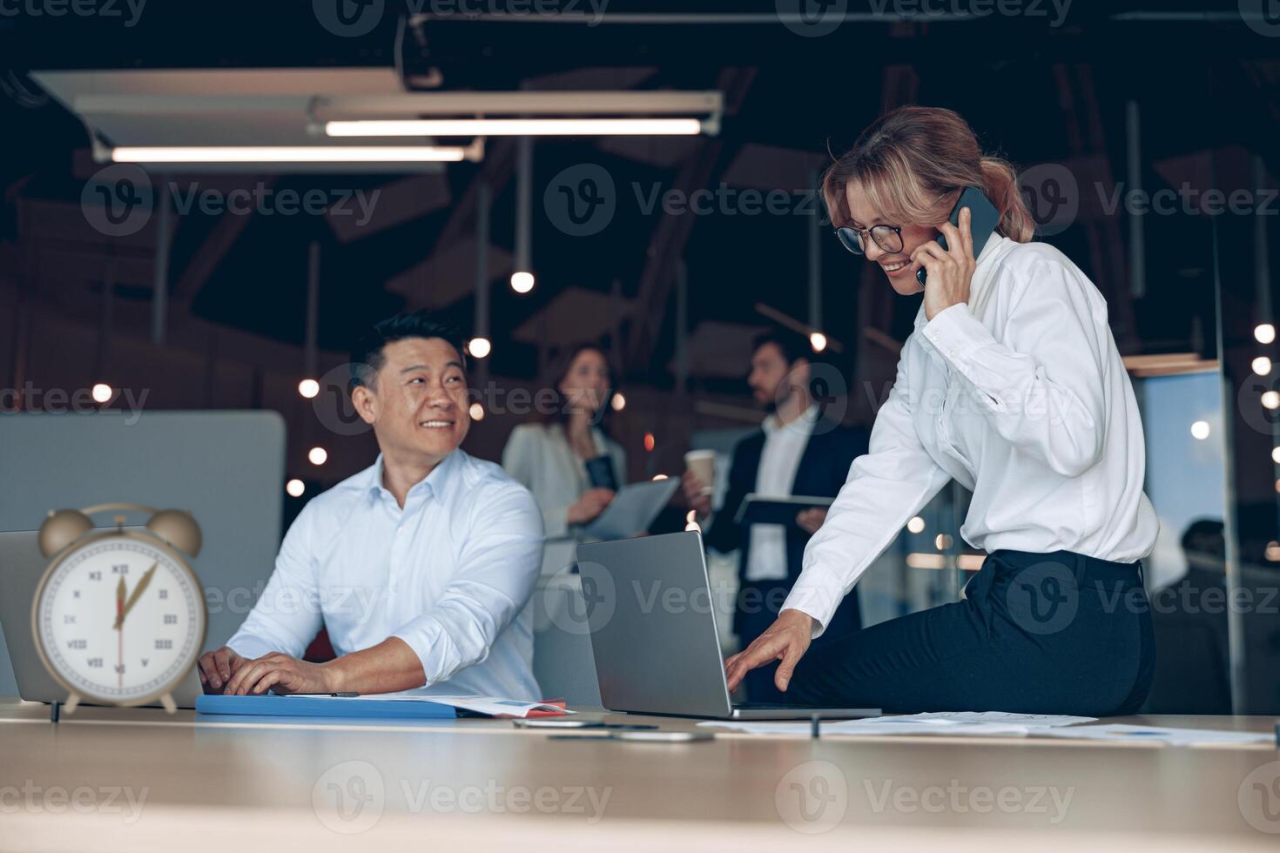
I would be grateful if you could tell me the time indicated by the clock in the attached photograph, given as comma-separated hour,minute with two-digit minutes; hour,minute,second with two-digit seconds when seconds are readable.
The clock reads 12,05,30
